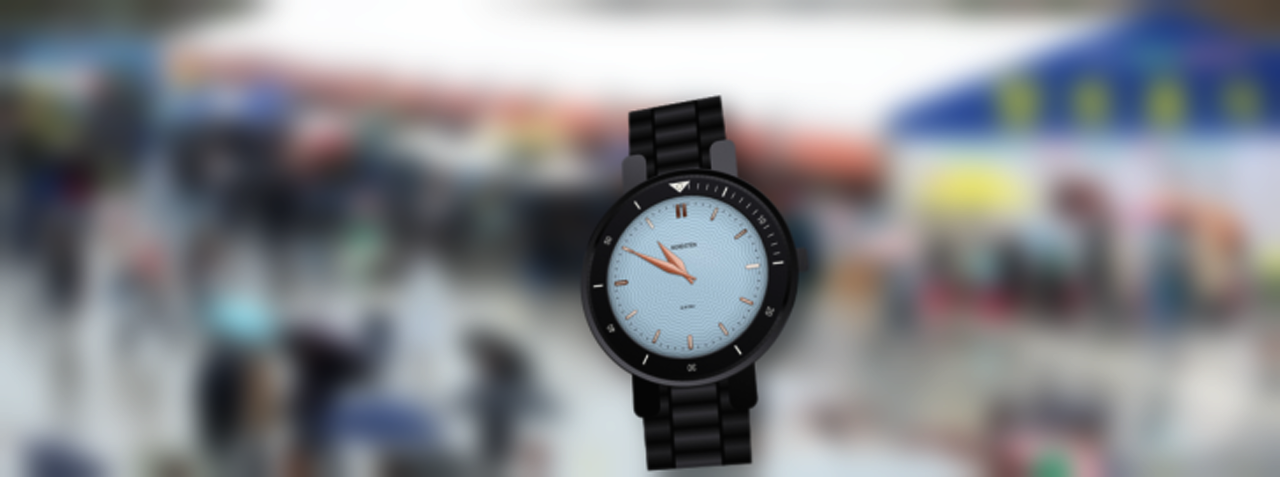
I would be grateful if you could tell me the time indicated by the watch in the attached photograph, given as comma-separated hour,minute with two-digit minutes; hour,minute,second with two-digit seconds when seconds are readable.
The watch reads 10,50
